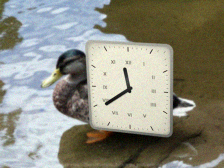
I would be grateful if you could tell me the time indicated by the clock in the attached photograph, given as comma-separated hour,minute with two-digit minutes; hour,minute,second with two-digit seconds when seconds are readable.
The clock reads 11,39
